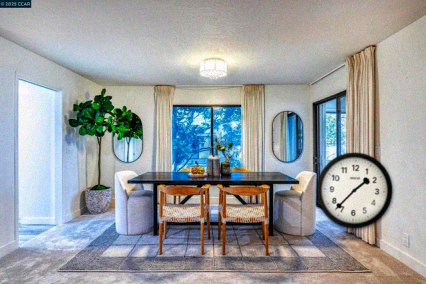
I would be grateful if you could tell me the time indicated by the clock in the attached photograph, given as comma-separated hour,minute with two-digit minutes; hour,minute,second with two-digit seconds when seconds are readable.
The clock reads 1,37
